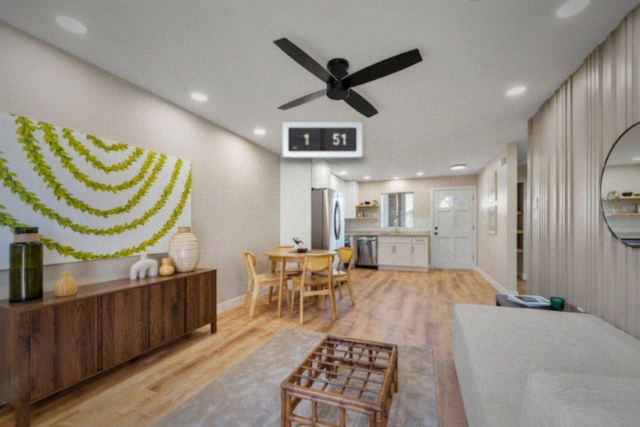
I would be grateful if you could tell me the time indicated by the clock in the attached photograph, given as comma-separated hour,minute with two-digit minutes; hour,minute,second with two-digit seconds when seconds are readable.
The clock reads 1,51
